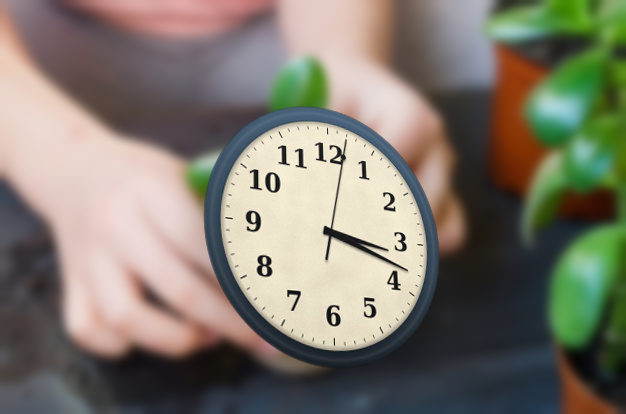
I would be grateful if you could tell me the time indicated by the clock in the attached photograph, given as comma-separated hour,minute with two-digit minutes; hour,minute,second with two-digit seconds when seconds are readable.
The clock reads 3,18,02
